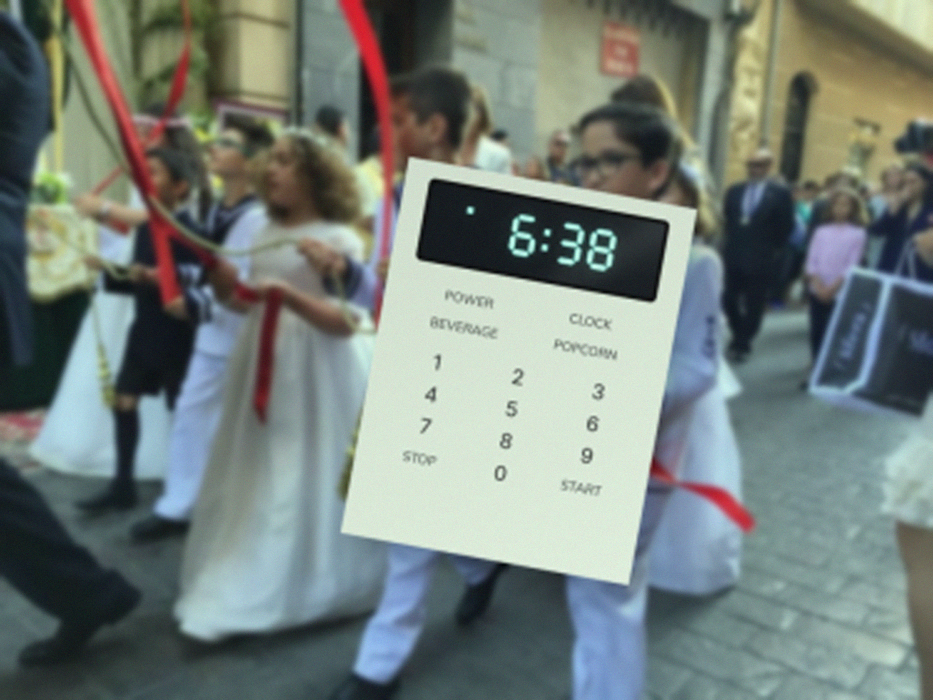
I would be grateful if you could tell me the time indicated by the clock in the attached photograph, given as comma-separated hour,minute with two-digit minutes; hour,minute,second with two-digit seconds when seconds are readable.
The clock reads 6,38
